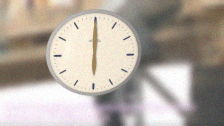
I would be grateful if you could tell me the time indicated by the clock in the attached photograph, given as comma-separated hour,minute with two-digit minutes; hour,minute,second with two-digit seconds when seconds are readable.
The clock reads 6,00
